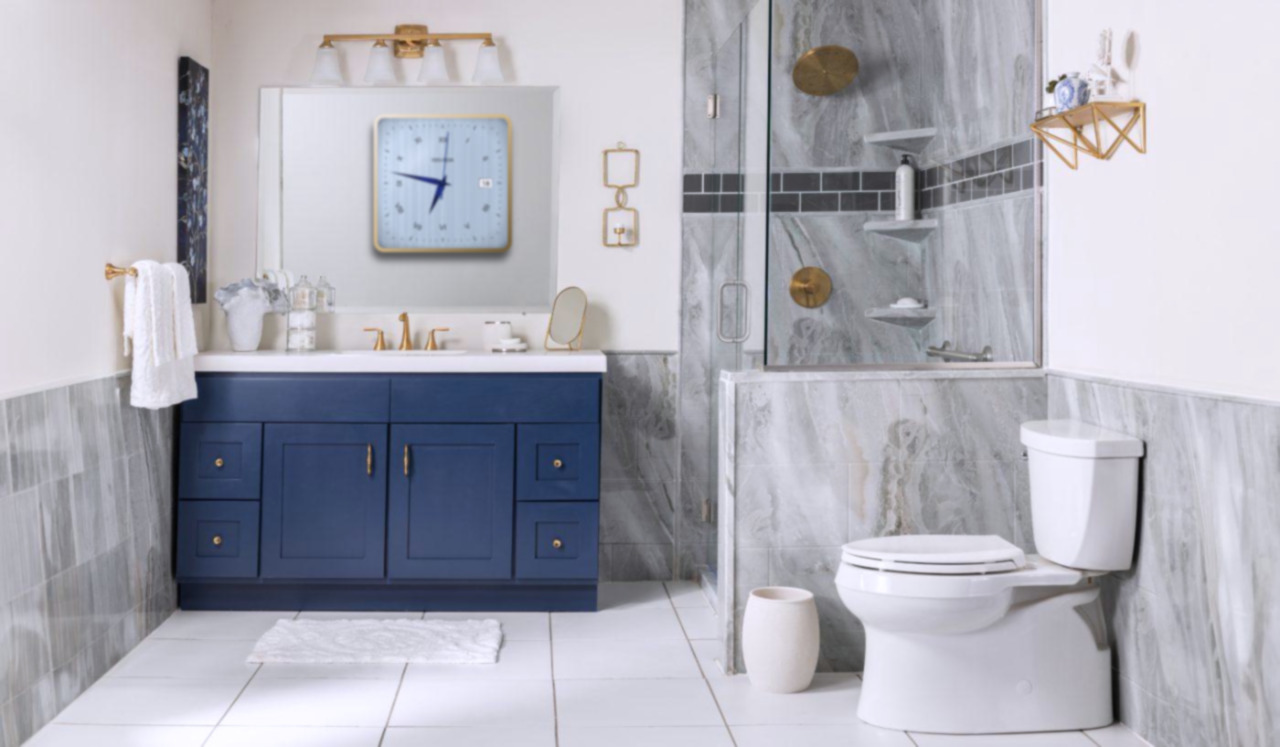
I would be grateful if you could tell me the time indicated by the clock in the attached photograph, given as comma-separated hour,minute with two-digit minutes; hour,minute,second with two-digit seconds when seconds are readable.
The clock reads 6,47,01
